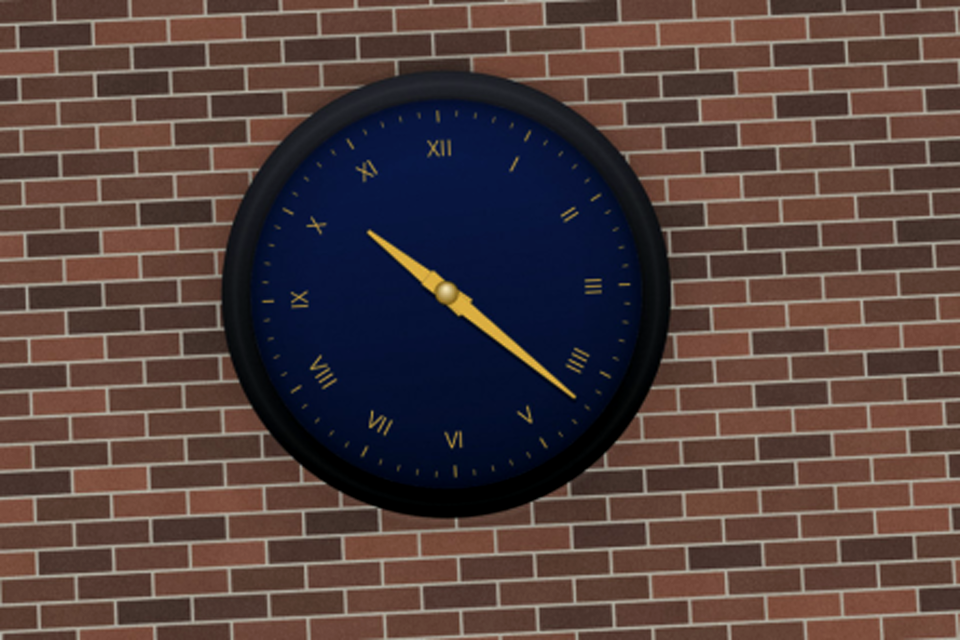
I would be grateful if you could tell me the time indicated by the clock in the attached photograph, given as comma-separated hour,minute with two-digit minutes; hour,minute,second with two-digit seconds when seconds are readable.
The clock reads 10,22
